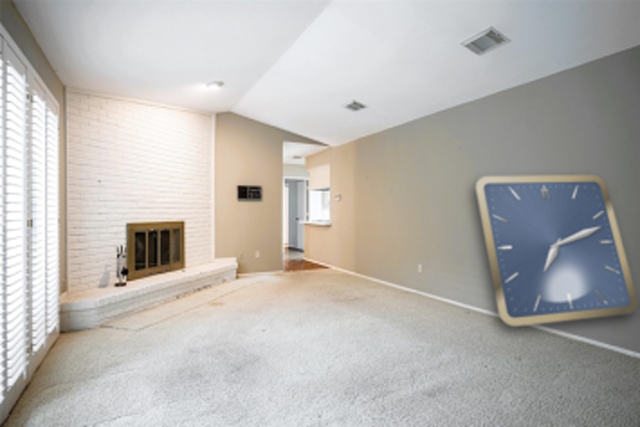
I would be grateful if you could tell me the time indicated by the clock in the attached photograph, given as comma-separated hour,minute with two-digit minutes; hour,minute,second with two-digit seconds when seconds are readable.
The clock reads 7,12
